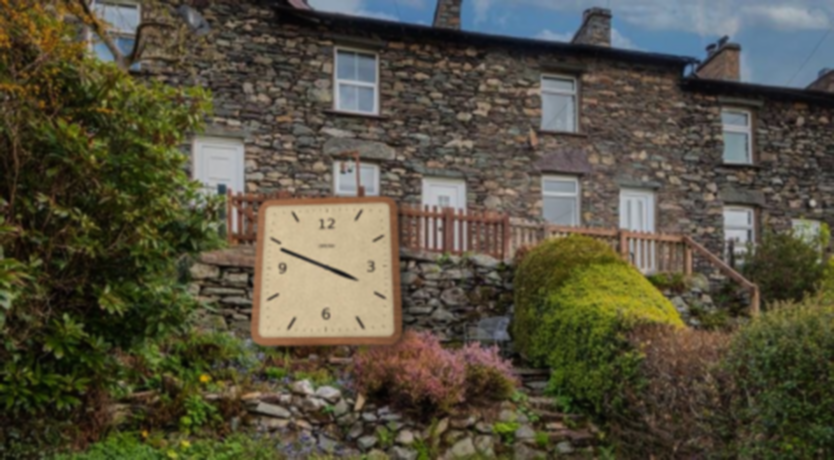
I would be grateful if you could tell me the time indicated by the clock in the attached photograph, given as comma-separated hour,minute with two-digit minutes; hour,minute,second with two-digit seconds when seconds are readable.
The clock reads 3,49
